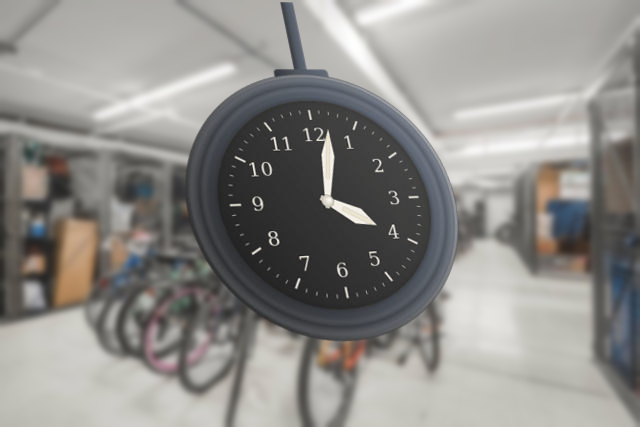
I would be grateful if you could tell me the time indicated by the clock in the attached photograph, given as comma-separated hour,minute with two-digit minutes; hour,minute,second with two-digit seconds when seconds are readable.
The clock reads 4,02
